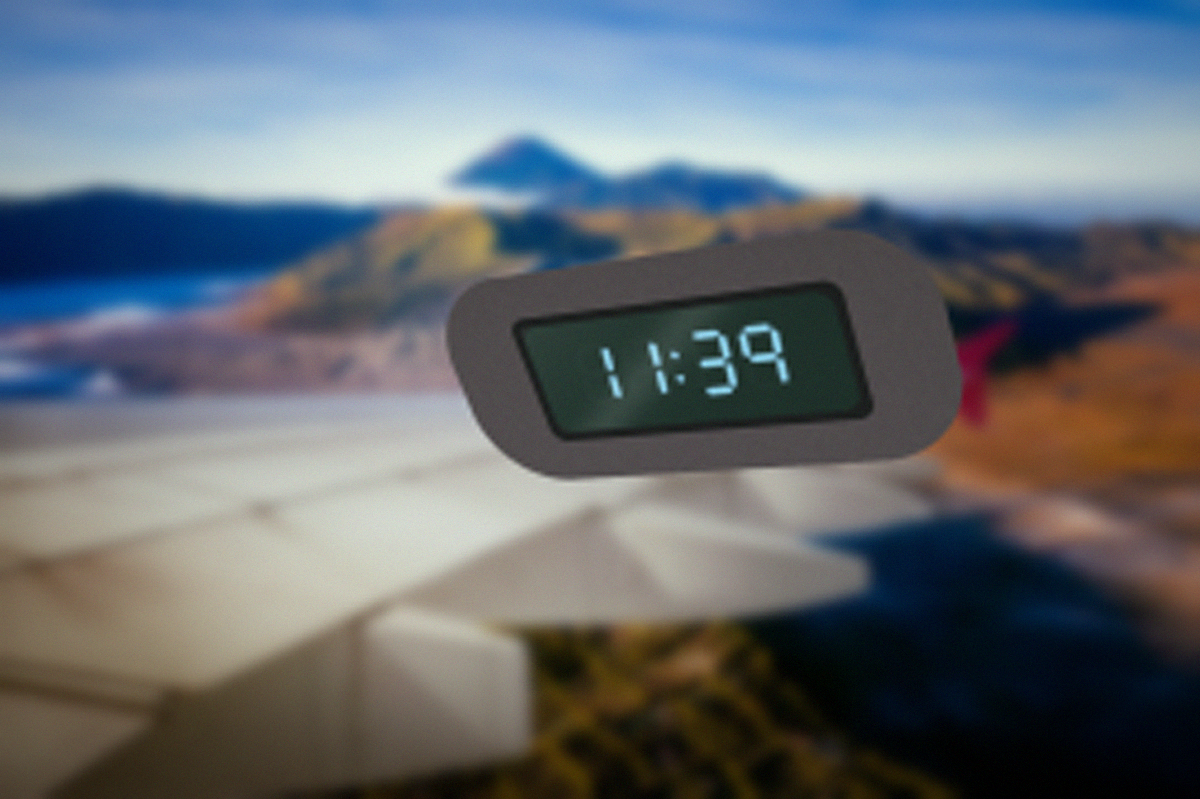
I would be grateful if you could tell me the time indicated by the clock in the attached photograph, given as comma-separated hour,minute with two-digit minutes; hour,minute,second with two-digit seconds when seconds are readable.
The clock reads 11,39
